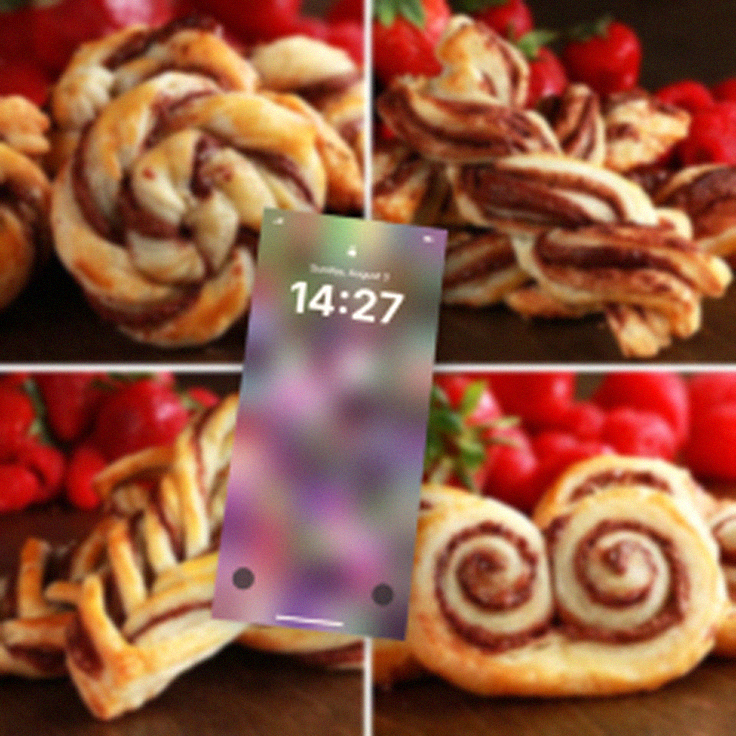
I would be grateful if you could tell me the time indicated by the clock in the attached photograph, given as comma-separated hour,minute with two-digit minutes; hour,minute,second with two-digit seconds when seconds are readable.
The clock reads 14,27
